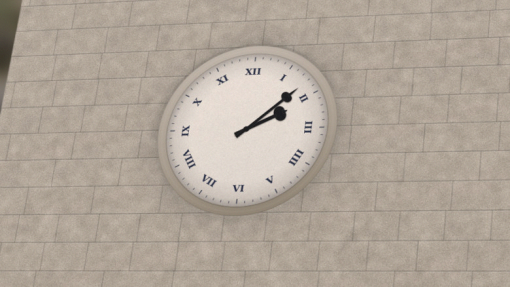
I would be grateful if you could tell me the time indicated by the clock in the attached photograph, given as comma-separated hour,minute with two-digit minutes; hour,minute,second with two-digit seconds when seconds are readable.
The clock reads 2,08
